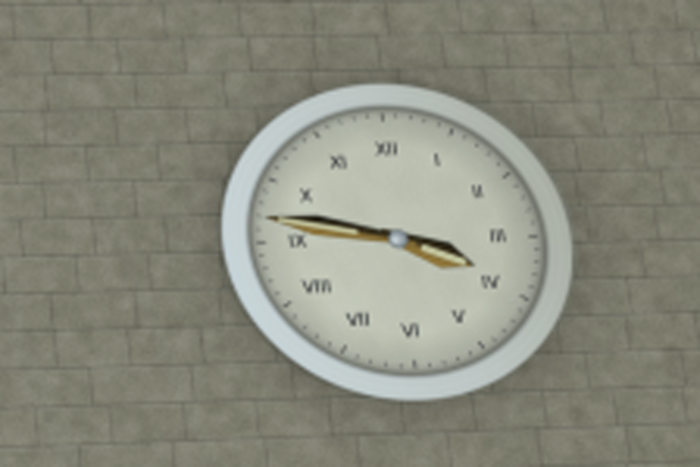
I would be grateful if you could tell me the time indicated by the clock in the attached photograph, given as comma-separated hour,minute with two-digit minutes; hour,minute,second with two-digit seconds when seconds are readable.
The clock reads 3,47
